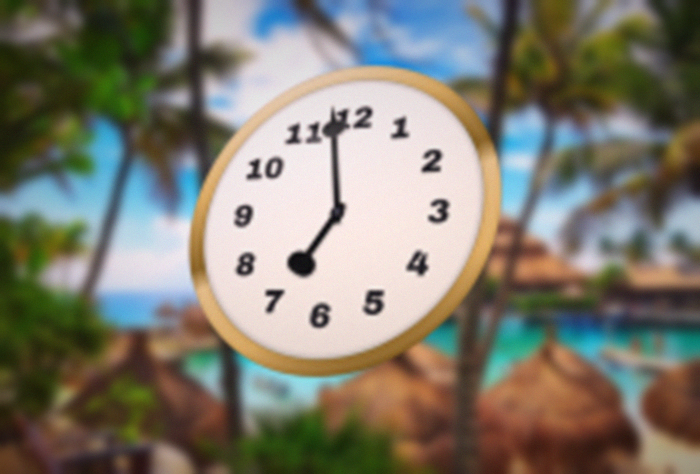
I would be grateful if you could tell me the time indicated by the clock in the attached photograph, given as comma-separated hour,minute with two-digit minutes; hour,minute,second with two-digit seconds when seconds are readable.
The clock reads 6,58
